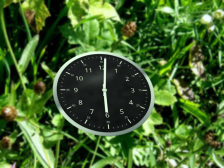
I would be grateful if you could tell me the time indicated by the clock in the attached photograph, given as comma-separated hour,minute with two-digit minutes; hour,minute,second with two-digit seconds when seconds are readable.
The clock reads 6,01
